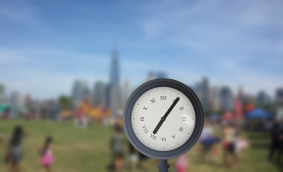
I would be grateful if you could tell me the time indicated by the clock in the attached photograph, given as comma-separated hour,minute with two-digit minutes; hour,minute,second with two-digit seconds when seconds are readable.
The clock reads 7,06
